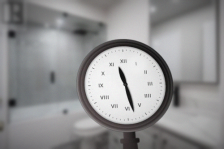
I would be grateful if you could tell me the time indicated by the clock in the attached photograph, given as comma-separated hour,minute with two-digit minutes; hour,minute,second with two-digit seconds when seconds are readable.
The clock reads 11,28
